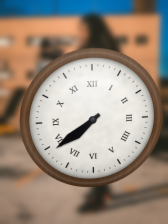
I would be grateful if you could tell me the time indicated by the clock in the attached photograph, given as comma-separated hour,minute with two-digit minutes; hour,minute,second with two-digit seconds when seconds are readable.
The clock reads 7,39
